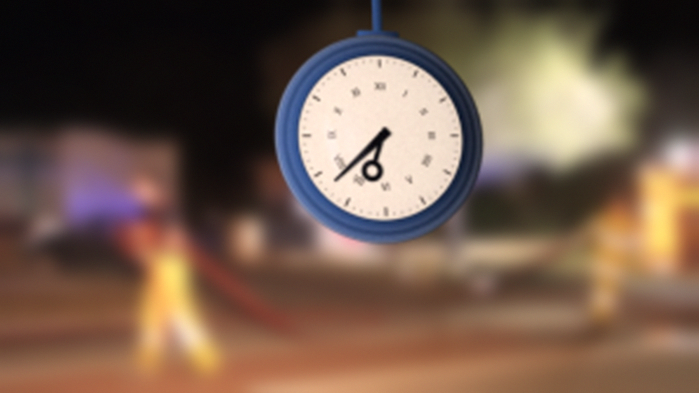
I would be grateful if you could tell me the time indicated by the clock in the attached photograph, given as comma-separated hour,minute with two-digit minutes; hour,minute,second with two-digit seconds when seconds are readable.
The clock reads 6,38
